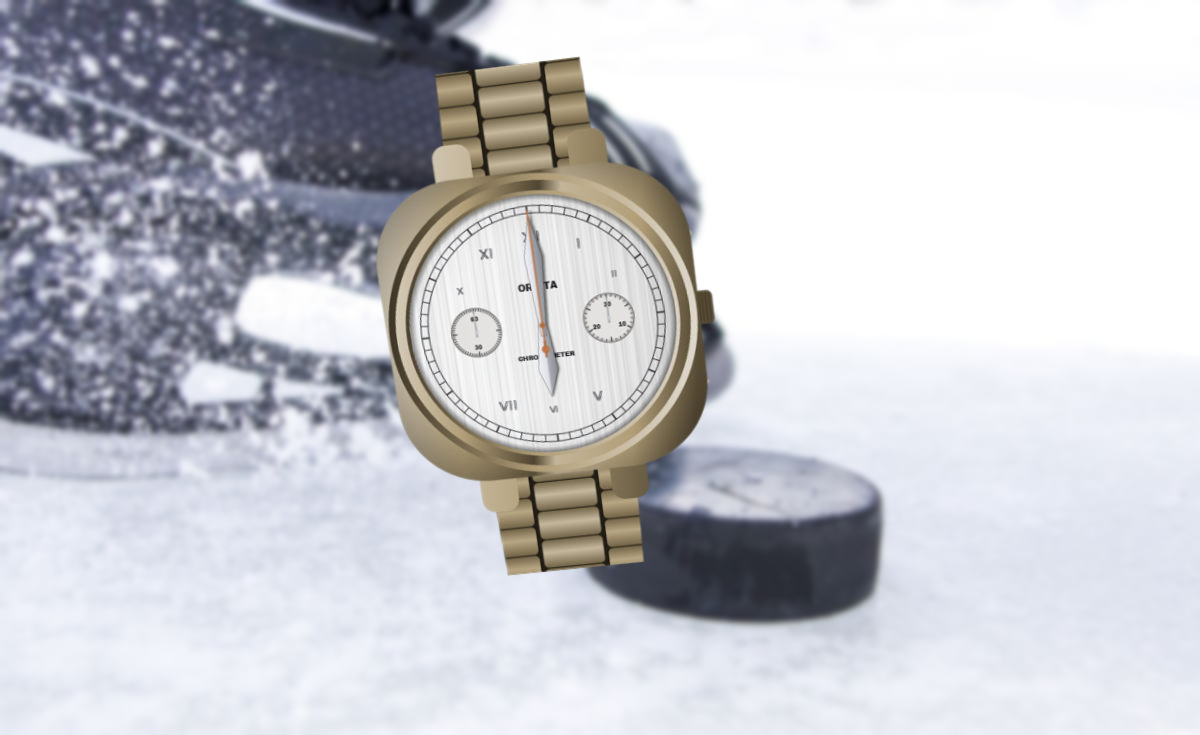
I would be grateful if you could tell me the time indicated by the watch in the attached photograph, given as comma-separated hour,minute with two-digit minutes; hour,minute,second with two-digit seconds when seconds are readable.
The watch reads 6,00
